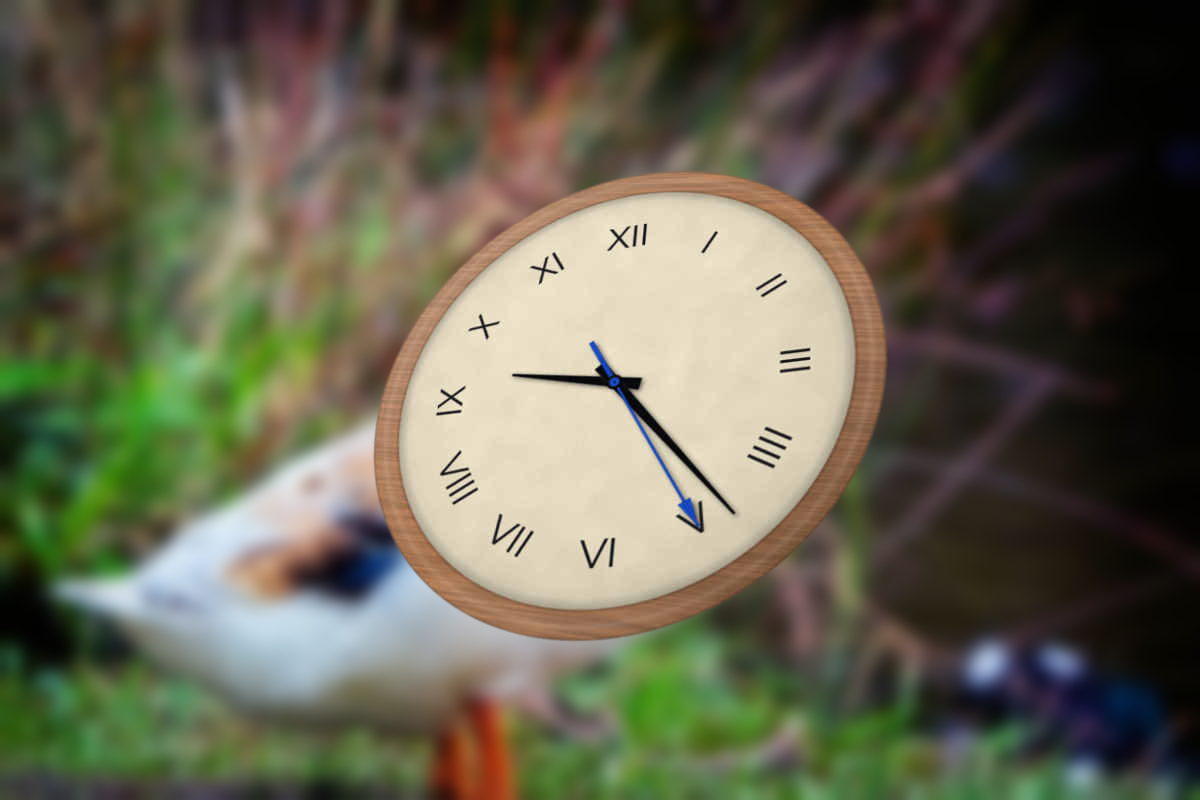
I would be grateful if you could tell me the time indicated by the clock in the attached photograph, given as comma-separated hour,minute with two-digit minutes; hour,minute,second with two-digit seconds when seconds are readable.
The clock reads 9,23,25
